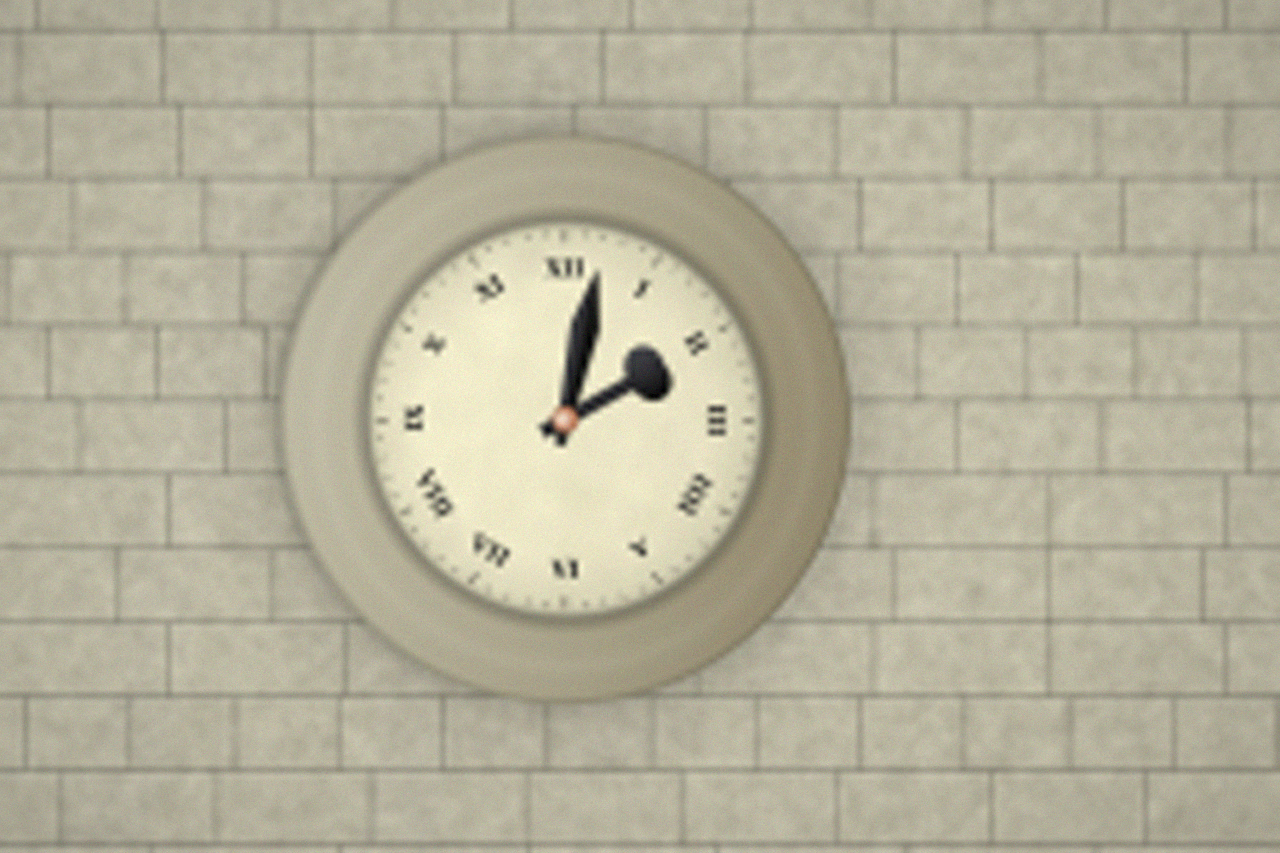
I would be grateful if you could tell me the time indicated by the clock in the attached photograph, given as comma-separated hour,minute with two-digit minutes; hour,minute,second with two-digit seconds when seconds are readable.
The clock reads 2,02
